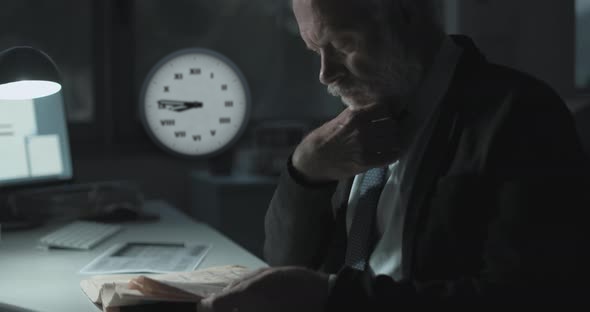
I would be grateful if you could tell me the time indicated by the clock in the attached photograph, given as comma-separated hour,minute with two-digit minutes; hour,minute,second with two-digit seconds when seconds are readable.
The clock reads 8,46
